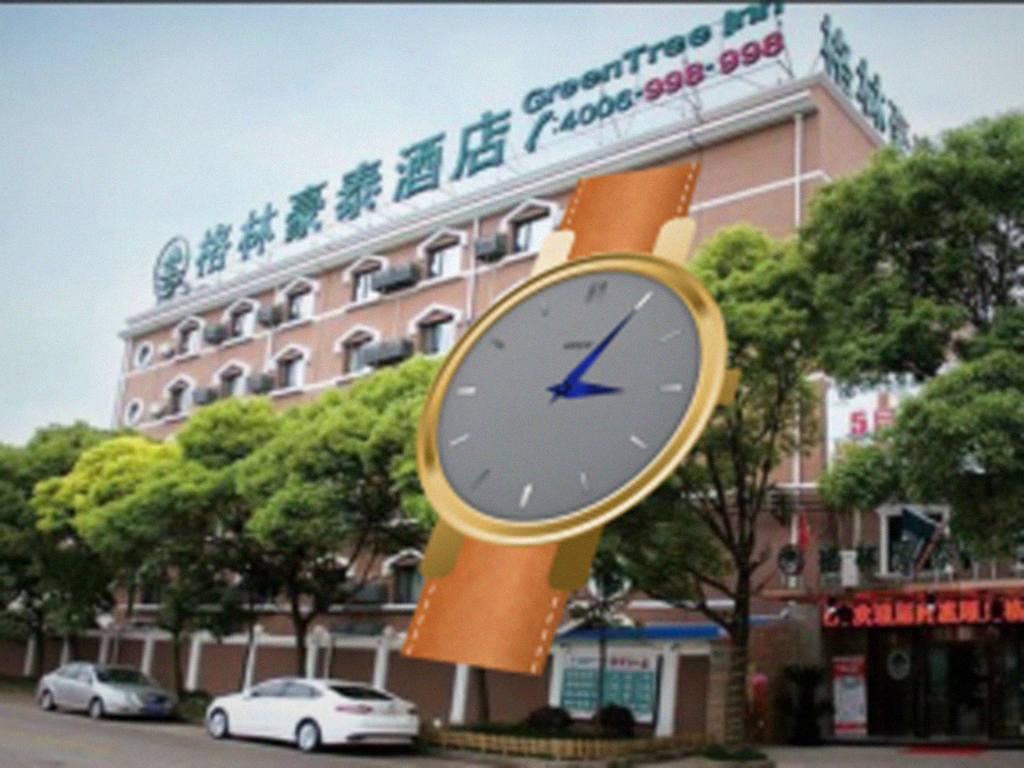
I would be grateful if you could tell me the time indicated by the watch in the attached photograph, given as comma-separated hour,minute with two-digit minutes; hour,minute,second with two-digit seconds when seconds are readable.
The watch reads 3,05
